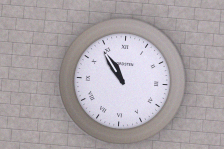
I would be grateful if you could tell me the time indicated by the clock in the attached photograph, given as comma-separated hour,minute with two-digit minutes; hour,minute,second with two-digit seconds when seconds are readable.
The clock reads 10,54
